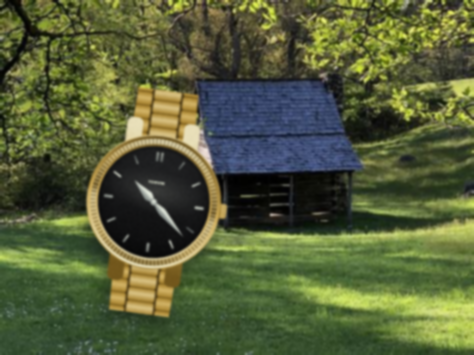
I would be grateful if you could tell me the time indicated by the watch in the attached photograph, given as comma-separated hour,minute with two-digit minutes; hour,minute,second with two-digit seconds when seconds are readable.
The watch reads 10,22
